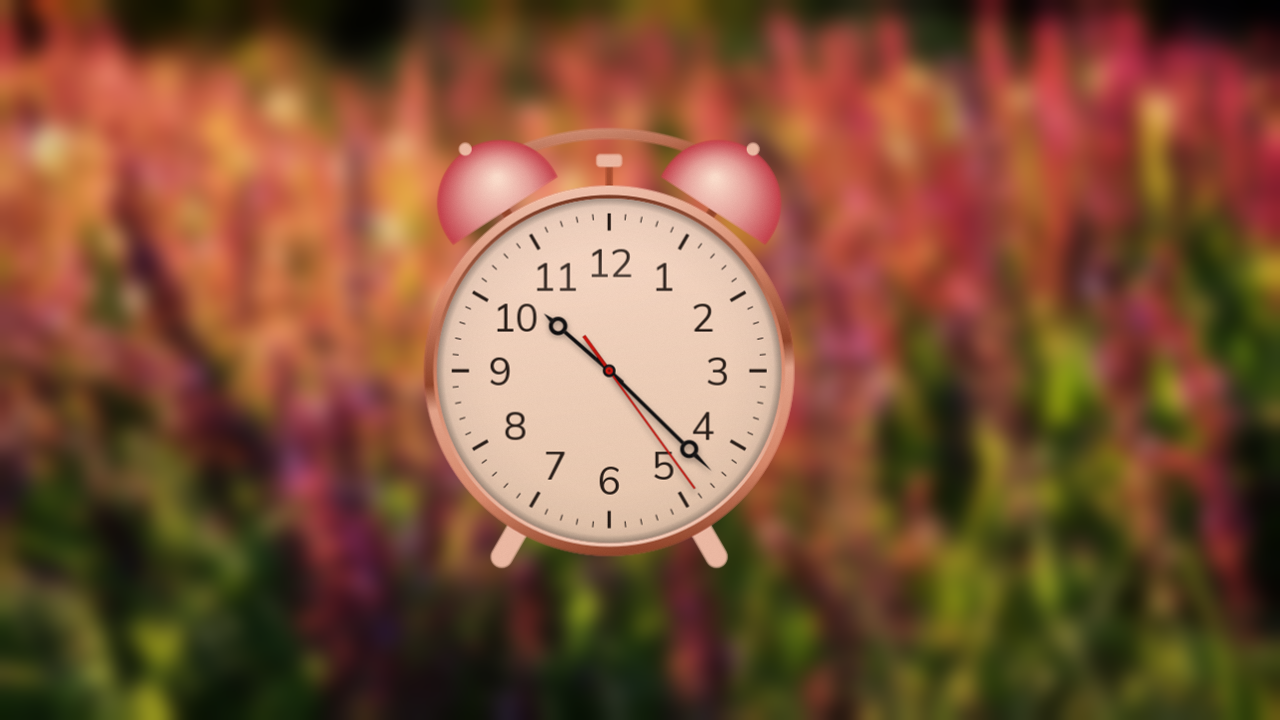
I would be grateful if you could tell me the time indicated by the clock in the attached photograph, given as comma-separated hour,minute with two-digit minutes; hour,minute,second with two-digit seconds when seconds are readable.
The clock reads 10,22,24
